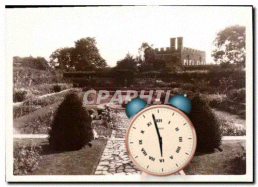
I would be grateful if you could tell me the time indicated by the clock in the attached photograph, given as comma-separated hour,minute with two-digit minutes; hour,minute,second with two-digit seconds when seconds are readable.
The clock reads 5,58
